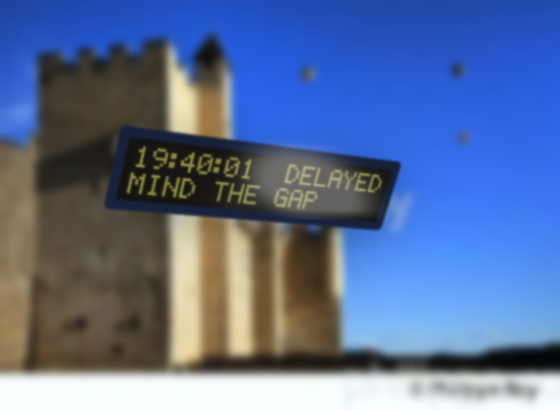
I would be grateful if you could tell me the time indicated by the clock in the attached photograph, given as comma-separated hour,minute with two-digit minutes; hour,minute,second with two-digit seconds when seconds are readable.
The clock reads 19,40,01
